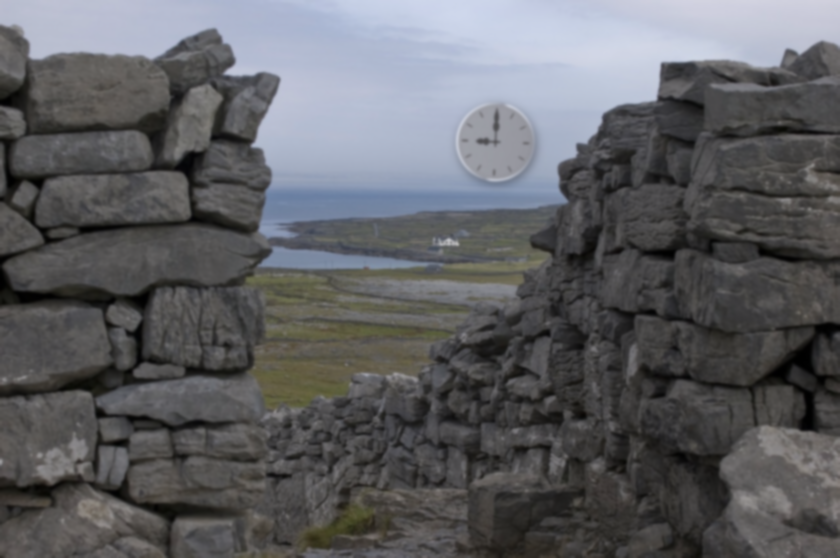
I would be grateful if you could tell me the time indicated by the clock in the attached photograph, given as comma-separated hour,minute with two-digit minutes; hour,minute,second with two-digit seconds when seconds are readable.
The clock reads 9,00
